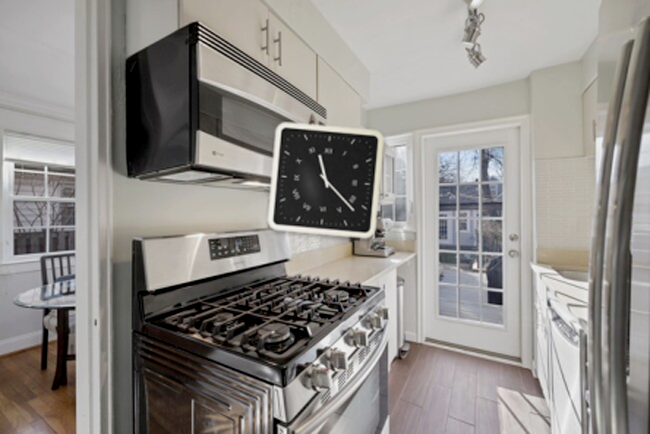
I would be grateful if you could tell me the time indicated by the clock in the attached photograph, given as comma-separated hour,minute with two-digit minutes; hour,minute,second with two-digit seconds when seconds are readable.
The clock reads 11,22
